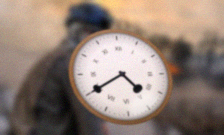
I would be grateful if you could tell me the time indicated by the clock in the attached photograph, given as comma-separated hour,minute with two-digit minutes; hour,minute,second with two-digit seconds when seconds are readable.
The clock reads 4,40
